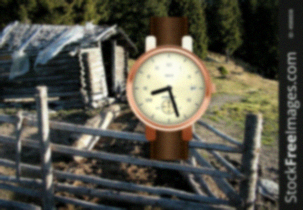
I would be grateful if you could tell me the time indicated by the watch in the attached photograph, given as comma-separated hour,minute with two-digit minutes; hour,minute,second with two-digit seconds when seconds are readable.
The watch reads 8,27
